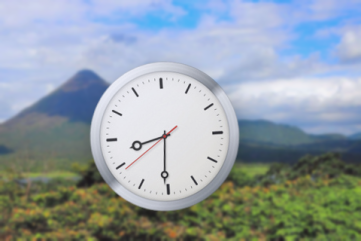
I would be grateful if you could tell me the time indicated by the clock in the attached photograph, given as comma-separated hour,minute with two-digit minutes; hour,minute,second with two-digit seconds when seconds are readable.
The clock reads 8,30,39
